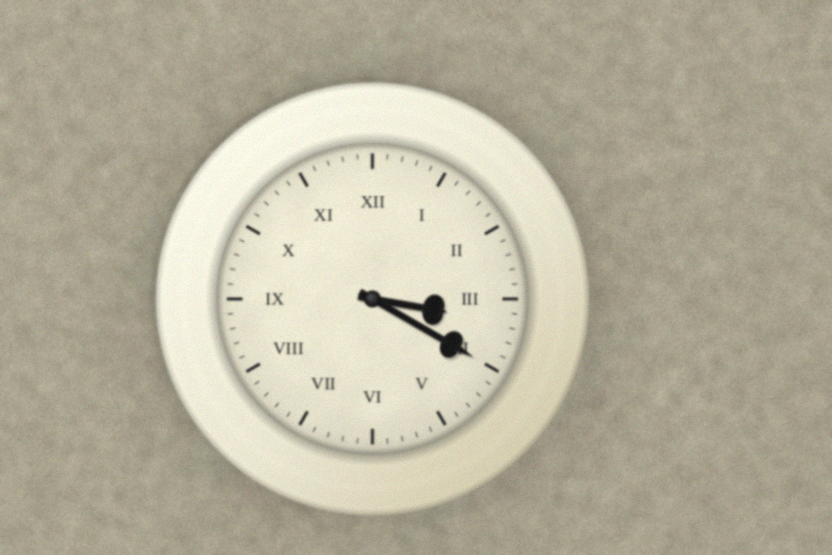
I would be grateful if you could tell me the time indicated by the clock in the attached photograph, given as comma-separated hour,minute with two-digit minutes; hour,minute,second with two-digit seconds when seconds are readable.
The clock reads 3,20
